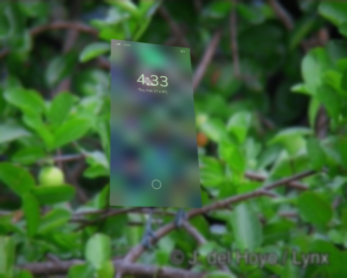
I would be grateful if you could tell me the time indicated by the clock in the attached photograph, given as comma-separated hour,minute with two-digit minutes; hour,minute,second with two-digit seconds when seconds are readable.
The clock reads 4,33
